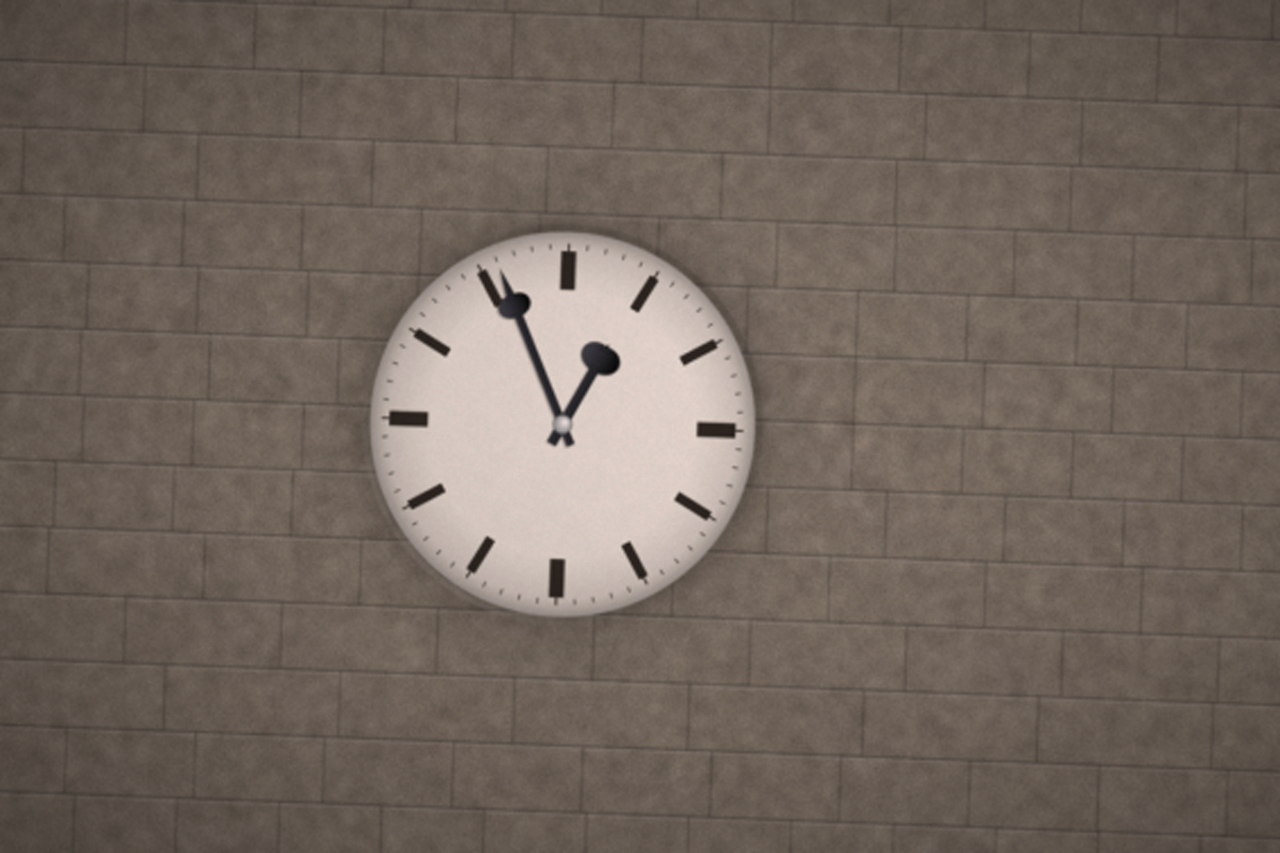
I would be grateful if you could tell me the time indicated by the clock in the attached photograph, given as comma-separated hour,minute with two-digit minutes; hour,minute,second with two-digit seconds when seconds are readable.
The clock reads 12,56
